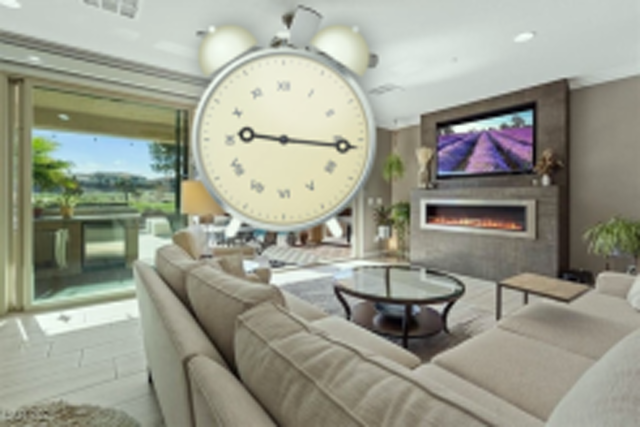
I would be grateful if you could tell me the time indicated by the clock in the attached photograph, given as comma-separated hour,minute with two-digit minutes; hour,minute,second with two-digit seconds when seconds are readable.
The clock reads 9,16
